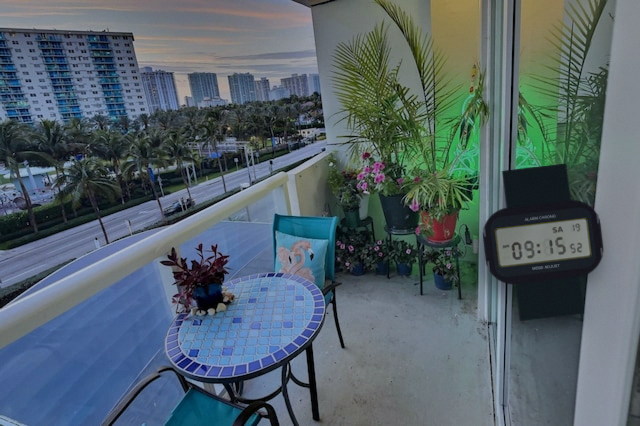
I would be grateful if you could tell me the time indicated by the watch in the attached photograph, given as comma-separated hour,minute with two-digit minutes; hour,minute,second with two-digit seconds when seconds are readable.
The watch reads 9,15,52
